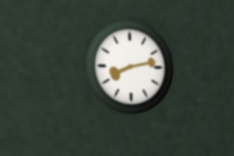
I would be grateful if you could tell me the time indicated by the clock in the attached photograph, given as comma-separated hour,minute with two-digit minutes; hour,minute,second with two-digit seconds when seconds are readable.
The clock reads 8,13
